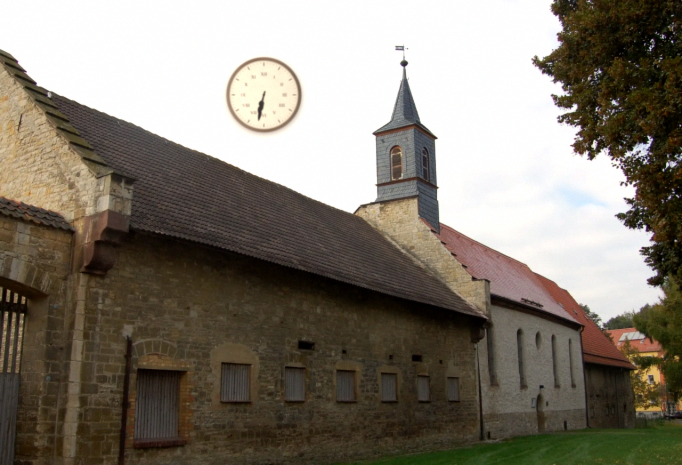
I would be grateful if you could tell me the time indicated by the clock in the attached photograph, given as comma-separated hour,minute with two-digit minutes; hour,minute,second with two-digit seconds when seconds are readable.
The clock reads 6,32
